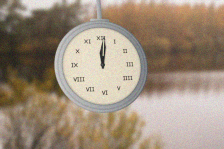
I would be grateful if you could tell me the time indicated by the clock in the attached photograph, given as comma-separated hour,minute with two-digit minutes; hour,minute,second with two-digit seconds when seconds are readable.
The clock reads 12,01
